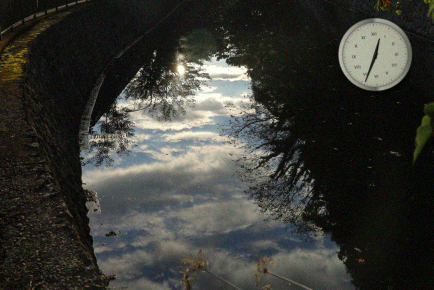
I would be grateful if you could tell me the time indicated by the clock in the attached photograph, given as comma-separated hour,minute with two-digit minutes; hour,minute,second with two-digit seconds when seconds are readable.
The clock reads 12,34
